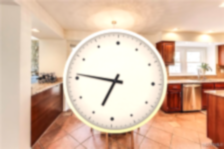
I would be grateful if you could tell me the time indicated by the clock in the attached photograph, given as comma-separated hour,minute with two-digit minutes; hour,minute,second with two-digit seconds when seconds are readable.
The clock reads 6,46
